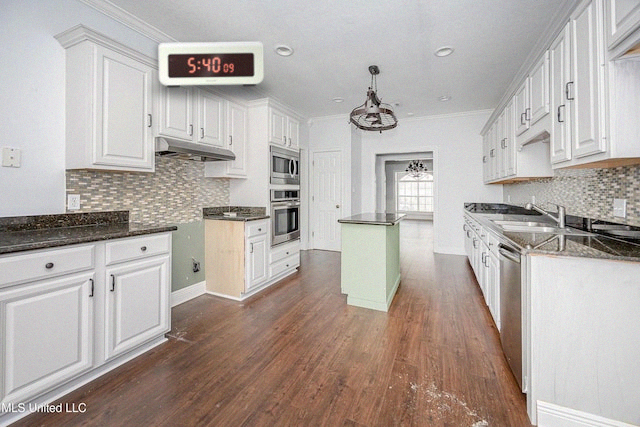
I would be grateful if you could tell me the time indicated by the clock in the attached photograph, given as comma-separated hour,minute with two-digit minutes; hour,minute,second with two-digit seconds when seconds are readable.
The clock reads 5,40
